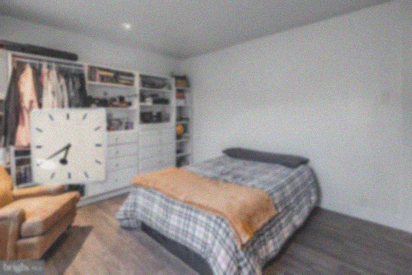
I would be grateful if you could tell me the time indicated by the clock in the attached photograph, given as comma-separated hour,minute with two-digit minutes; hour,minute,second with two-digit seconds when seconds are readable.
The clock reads 6,40
